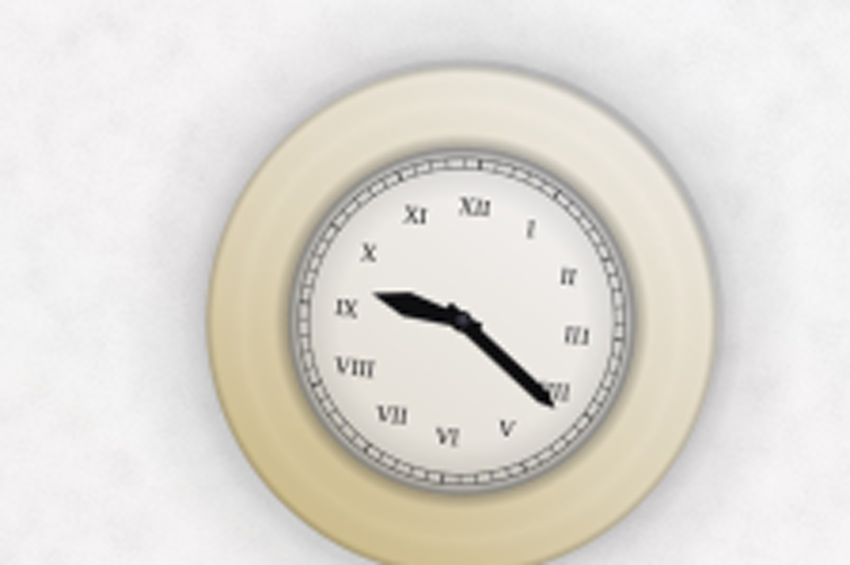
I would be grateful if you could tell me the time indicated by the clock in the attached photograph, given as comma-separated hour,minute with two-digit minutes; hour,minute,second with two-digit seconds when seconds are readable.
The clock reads 9,21
